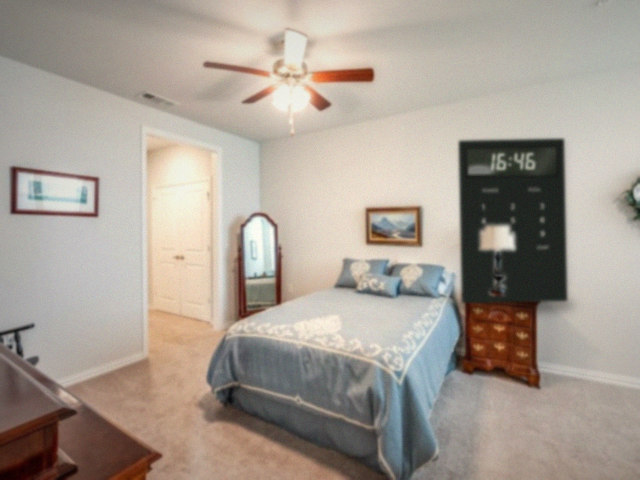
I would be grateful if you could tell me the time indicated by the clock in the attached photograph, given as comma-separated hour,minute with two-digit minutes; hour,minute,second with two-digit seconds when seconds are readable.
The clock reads 16,46
